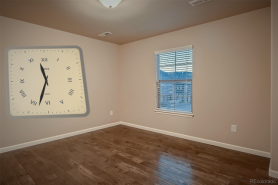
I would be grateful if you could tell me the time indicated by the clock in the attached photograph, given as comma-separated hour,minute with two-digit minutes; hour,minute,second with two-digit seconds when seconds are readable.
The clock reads 11,33
